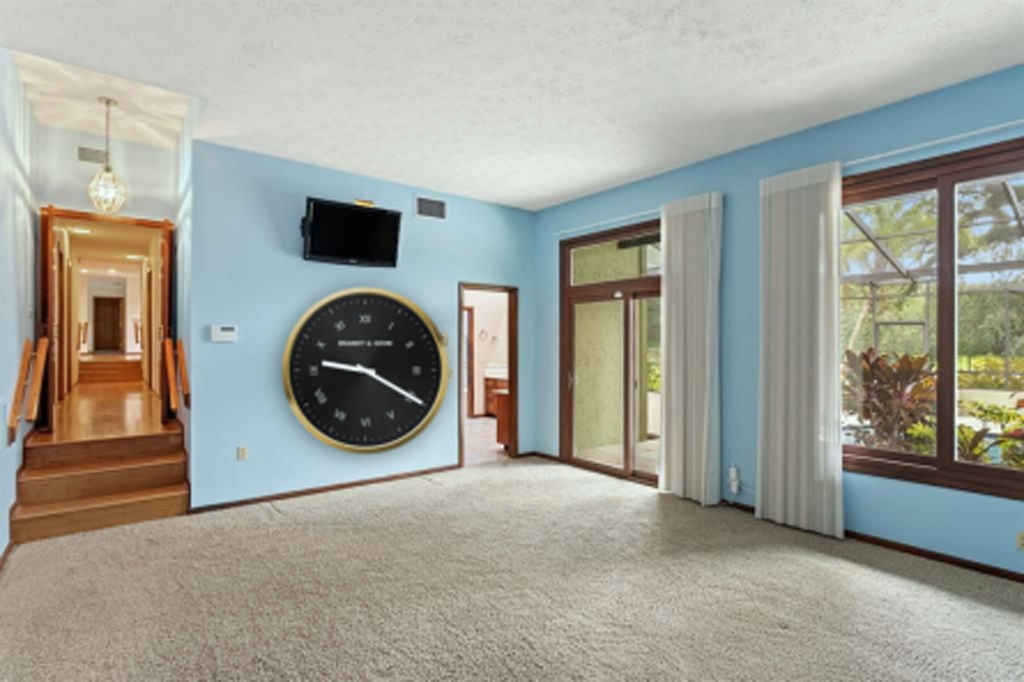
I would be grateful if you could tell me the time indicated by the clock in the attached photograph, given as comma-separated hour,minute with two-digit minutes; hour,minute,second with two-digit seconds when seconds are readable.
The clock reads 9,20
